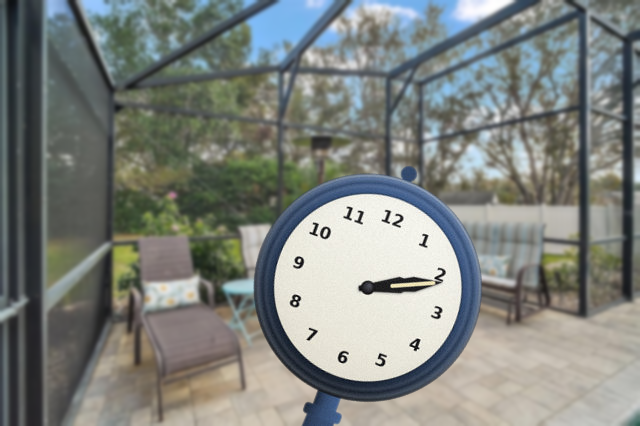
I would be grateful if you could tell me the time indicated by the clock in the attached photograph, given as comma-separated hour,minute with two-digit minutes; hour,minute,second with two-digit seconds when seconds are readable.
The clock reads 2,11
